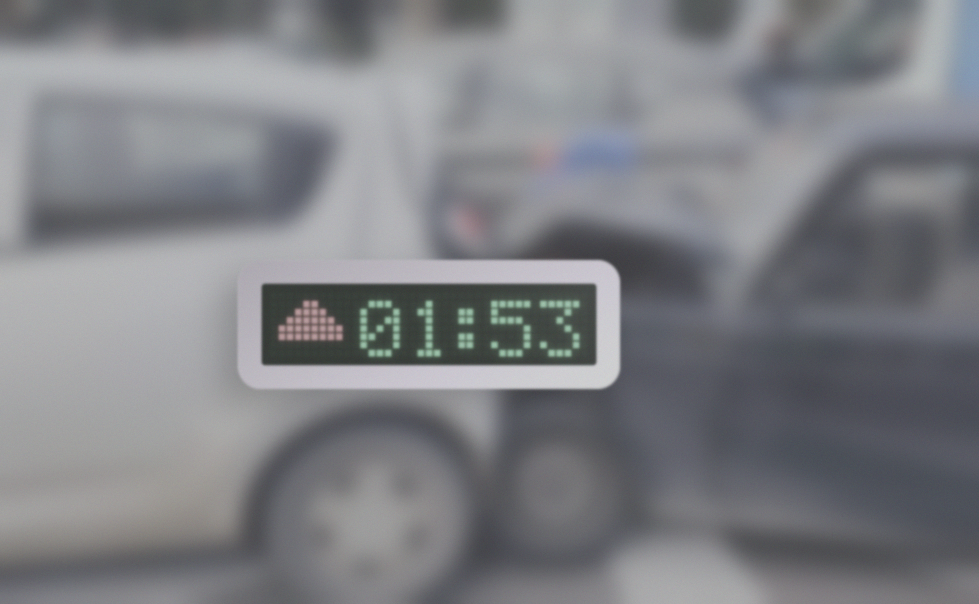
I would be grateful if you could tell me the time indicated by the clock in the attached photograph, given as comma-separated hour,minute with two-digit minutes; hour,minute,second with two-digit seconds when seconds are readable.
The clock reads 1,53
